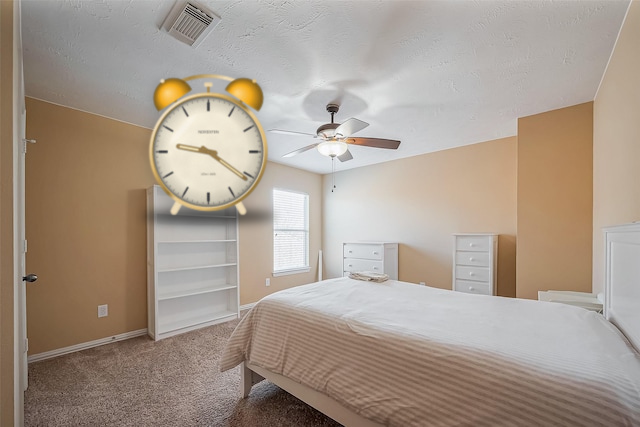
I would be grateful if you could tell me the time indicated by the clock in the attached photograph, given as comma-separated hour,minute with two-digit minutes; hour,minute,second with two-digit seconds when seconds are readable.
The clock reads 9,21
